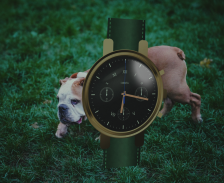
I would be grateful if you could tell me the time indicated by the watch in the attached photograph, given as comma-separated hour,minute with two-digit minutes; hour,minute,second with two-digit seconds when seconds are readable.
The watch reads 6,17
